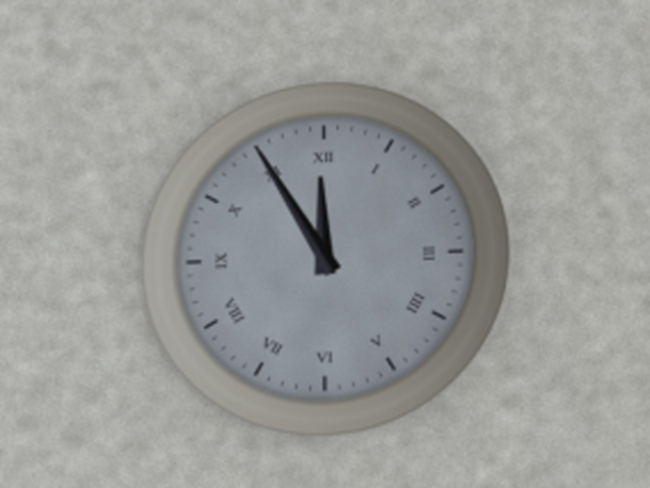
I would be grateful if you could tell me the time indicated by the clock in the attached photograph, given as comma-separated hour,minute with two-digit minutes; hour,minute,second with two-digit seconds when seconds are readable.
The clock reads 11,55
